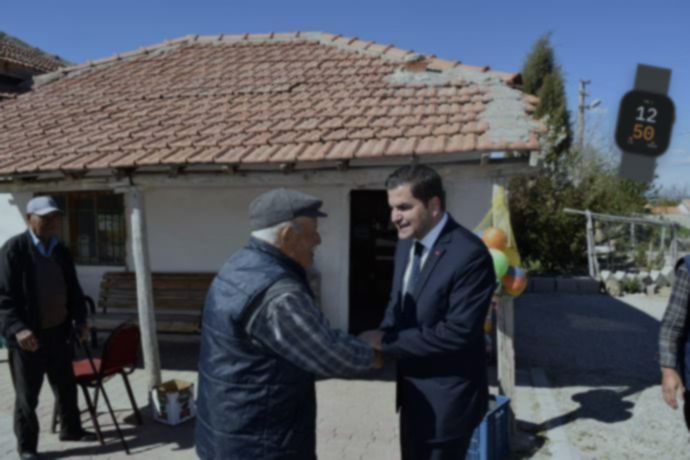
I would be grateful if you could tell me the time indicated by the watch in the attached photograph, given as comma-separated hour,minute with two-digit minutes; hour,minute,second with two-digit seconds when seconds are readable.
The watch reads 12,50
